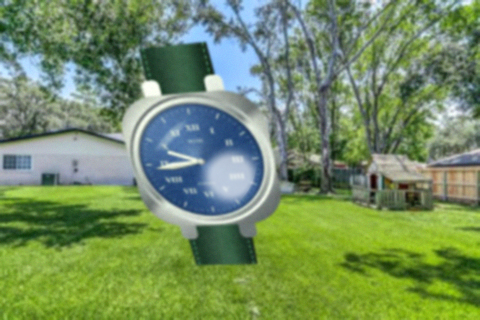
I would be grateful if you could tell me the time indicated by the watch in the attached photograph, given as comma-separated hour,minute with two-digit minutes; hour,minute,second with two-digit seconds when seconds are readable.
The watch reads 9,44
